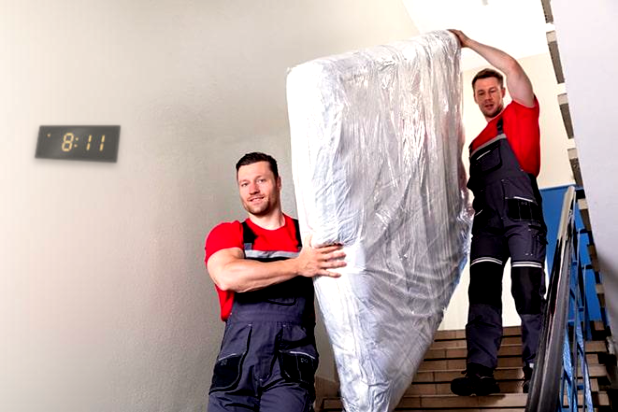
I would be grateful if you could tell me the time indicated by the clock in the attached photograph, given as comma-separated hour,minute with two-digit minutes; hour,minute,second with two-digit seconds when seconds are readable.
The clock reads 8,11
